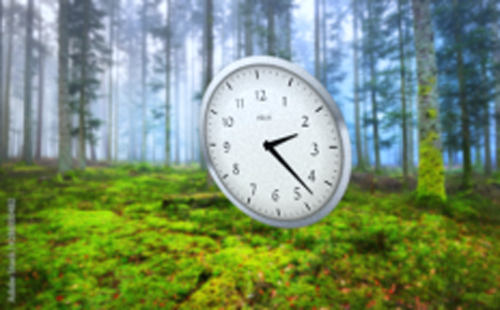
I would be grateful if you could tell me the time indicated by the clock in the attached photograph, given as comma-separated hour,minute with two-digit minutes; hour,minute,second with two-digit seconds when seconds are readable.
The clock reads 2,23
